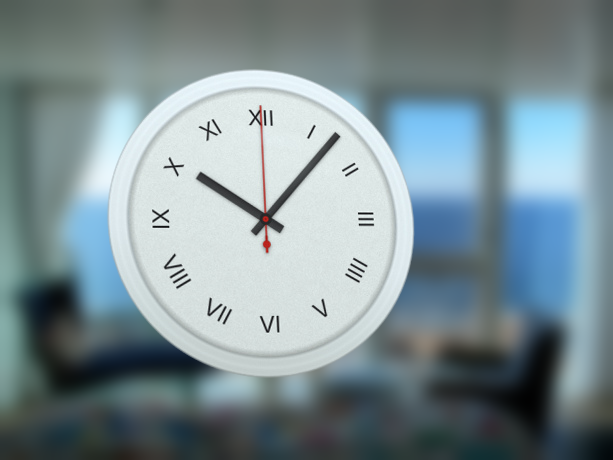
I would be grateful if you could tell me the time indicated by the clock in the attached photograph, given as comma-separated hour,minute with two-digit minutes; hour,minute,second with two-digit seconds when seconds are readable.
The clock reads 10,07,00
